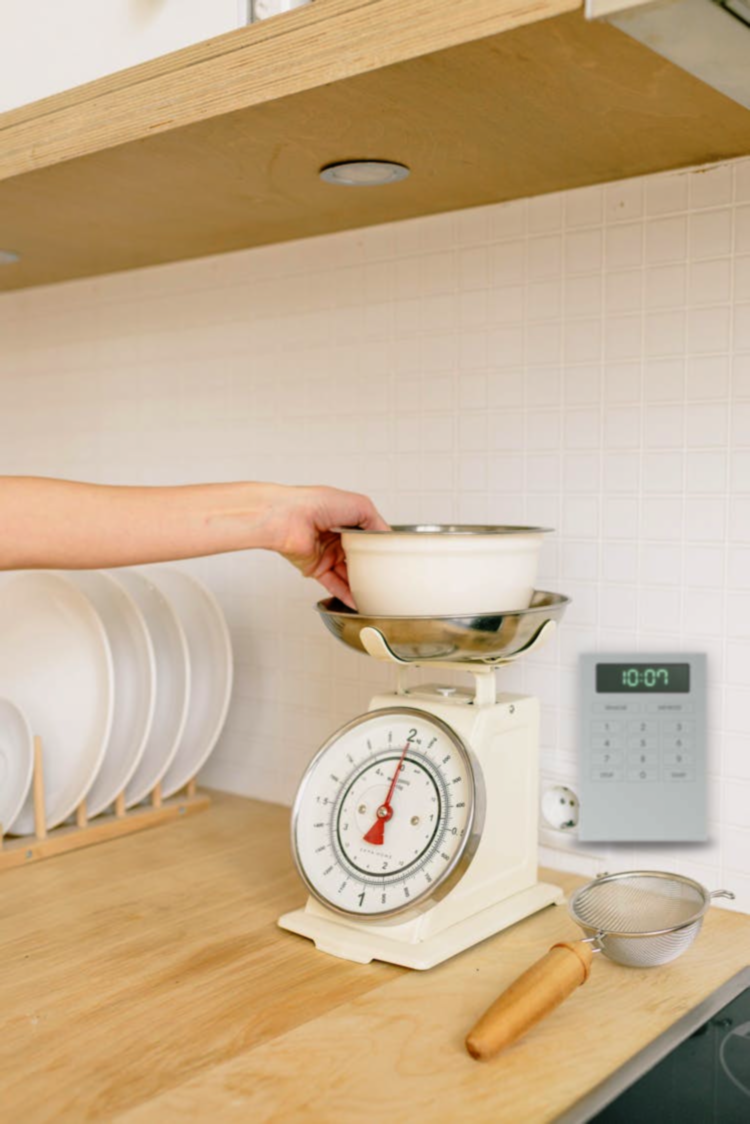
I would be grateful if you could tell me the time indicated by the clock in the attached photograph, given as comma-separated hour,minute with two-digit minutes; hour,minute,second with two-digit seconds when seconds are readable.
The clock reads 10,07
